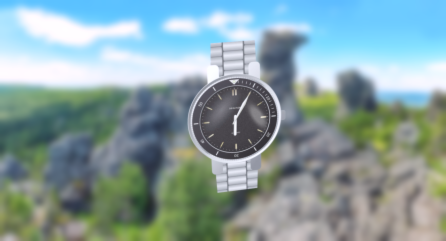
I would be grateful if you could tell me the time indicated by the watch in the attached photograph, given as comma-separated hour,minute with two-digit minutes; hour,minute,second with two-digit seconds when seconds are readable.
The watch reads 6,05
